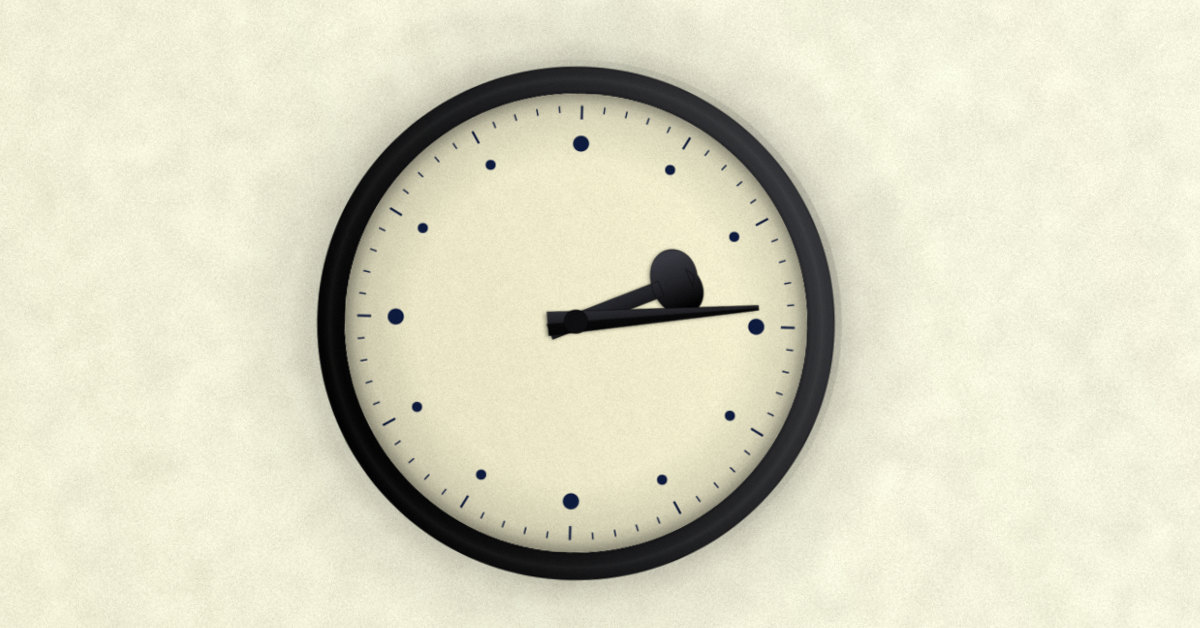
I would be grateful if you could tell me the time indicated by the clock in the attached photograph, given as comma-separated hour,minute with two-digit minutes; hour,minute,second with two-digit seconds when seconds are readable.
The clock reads 2,14
